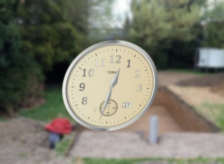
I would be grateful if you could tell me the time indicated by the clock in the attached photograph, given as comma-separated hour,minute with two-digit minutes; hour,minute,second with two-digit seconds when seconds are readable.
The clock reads 12,32
